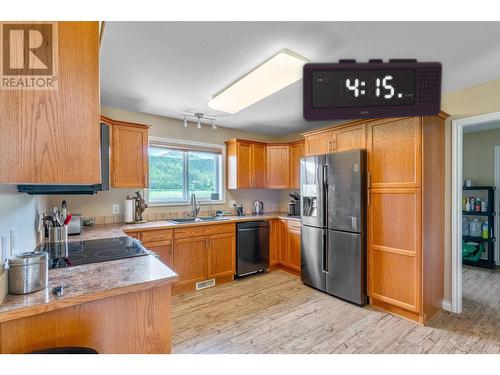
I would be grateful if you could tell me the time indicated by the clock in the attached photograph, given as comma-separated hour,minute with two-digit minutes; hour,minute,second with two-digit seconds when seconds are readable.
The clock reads 4,15
